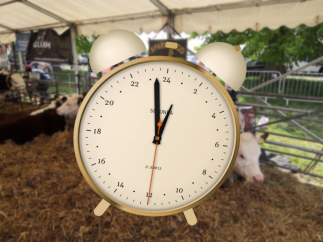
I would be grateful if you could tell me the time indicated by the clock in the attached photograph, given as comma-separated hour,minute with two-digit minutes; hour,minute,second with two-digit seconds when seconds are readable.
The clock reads 0,58,30
